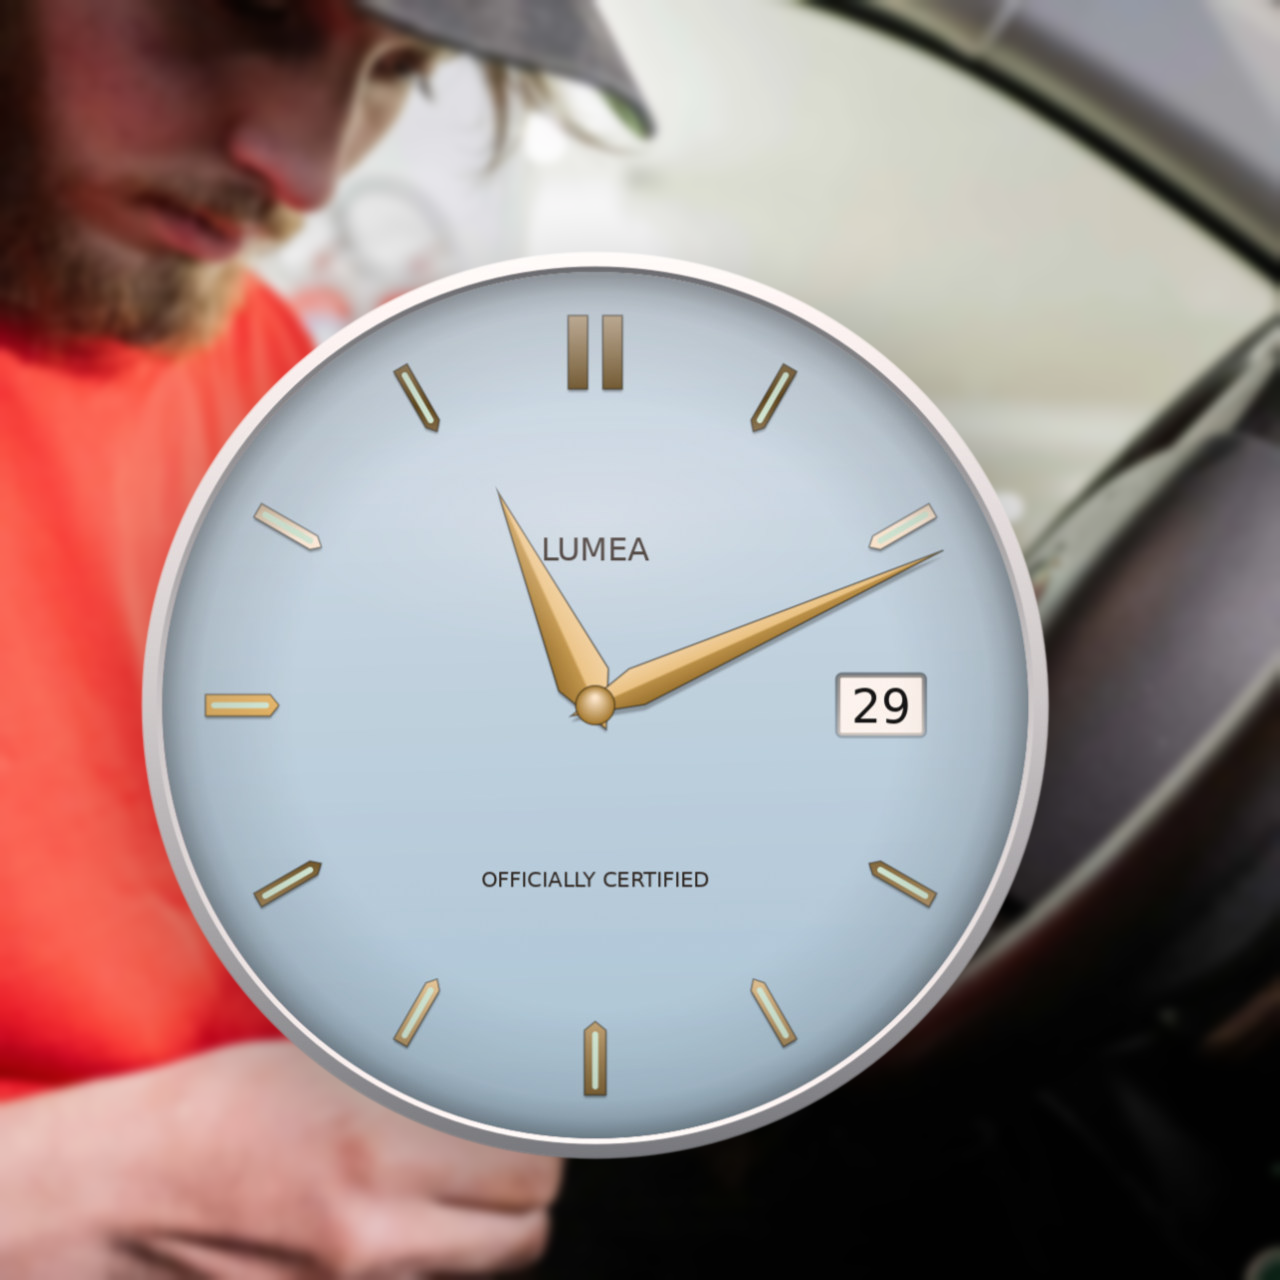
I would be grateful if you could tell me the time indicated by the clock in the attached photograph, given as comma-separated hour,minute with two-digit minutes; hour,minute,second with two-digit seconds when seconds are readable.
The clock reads 11,11
